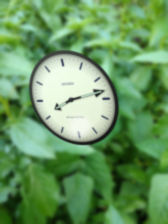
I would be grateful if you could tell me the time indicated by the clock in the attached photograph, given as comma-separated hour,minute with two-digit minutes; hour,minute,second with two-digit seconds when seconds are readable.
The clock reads 8,13
